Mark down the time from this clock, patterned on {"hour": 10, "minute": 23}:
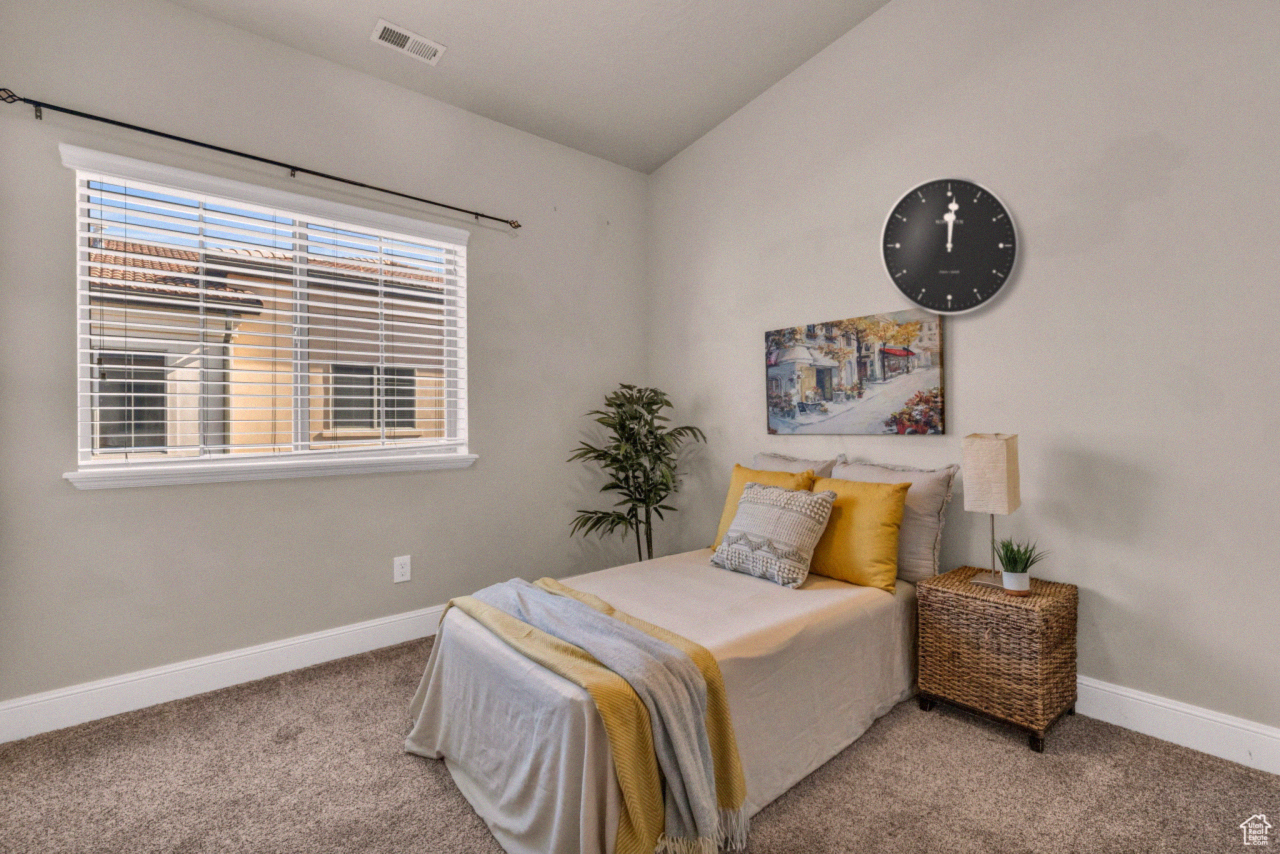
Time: {"hour": 12, "minute": 1}
